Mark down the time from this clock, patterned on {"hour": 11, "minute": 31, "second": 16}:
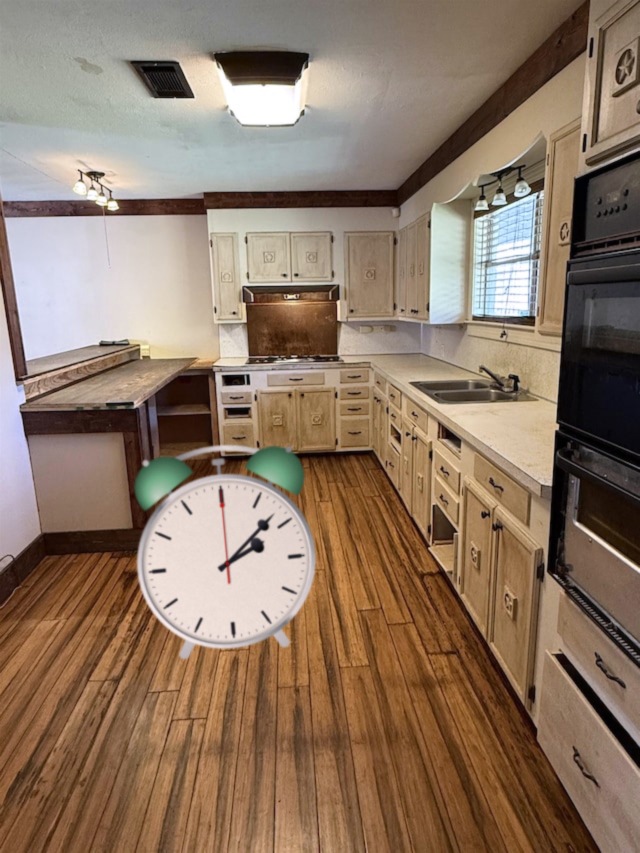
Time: {"hour": 2, "minute": 8, "second": 0}
